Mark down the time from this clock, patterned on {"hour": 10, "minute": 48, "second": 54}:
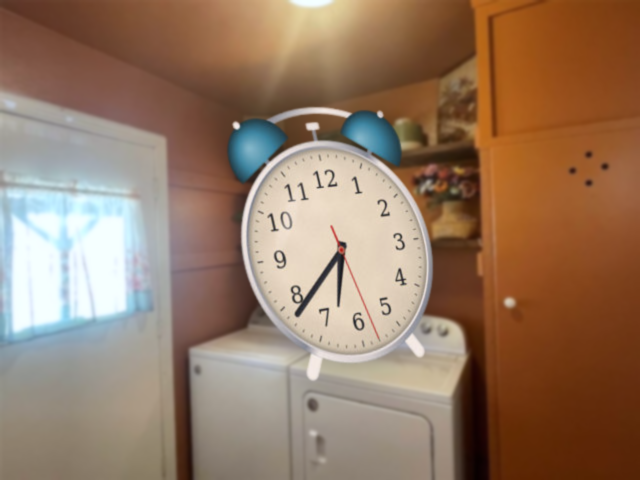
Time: {"hour": 6, "minute": 38, "second": 28}
